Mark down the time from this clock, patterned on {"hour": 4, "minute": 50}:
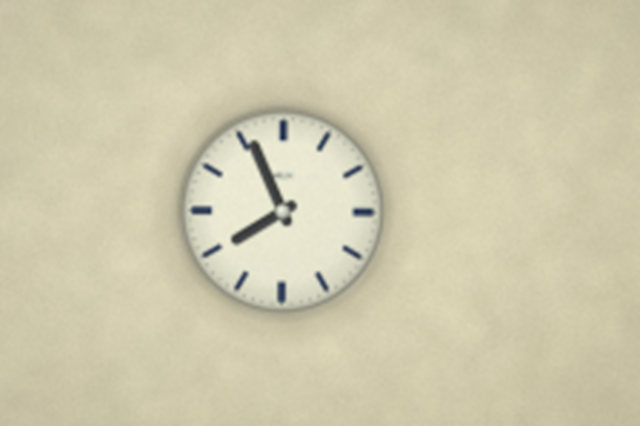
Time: {"hour": 7, "minute": 56}
